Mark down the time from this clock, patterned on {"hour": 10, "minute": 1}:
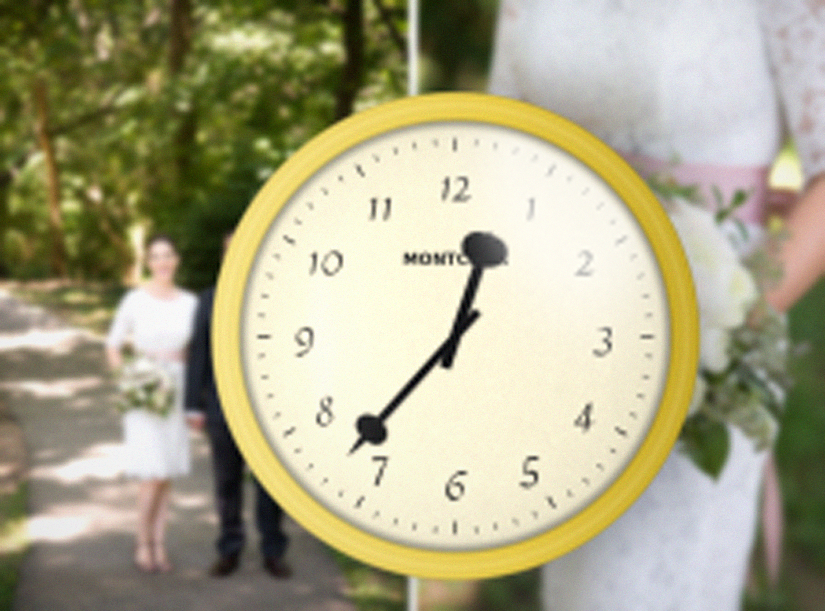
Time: {"hour": 12, "minute": 37}
